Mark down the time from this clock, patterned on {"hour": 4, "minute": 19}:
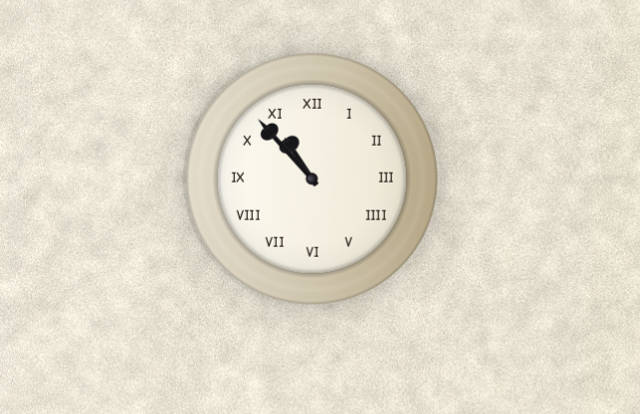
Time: {"hour": 10, "minute": 53}
